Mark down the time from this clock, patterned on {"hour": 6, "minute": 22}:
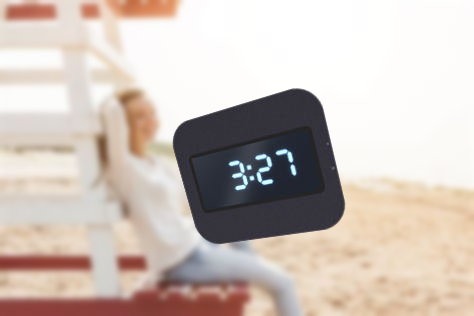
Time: {"hour": 3, "minute": 27}
